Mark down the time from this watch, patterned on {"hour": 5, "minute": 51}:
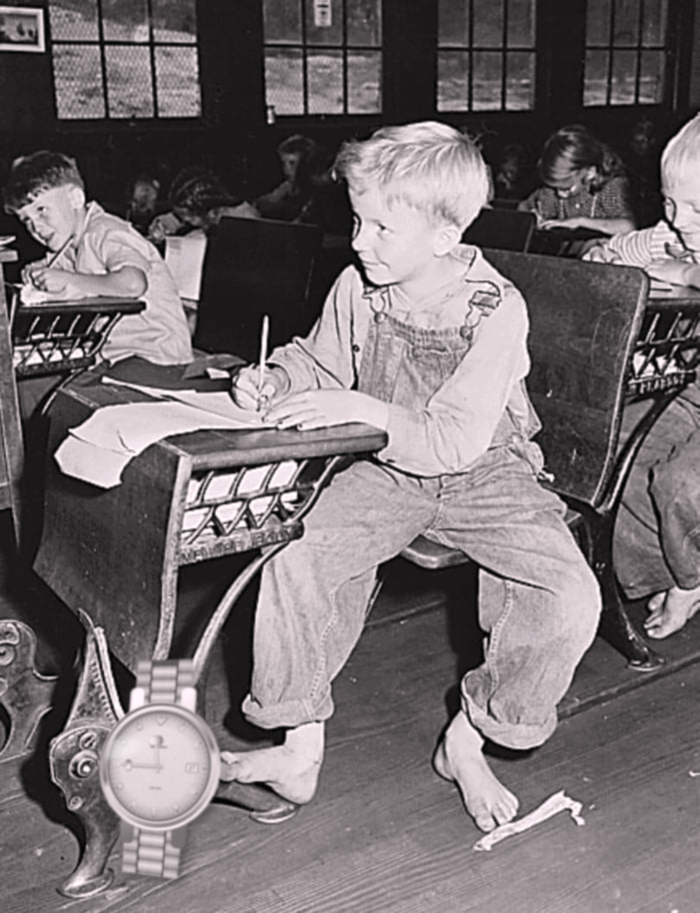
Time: {"hour": 11, "minute": 45}
